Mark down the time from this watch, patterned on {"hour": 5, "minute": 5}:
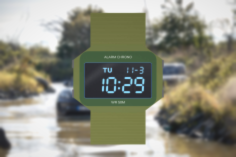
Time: {"hour": 10, "minute": 29}
